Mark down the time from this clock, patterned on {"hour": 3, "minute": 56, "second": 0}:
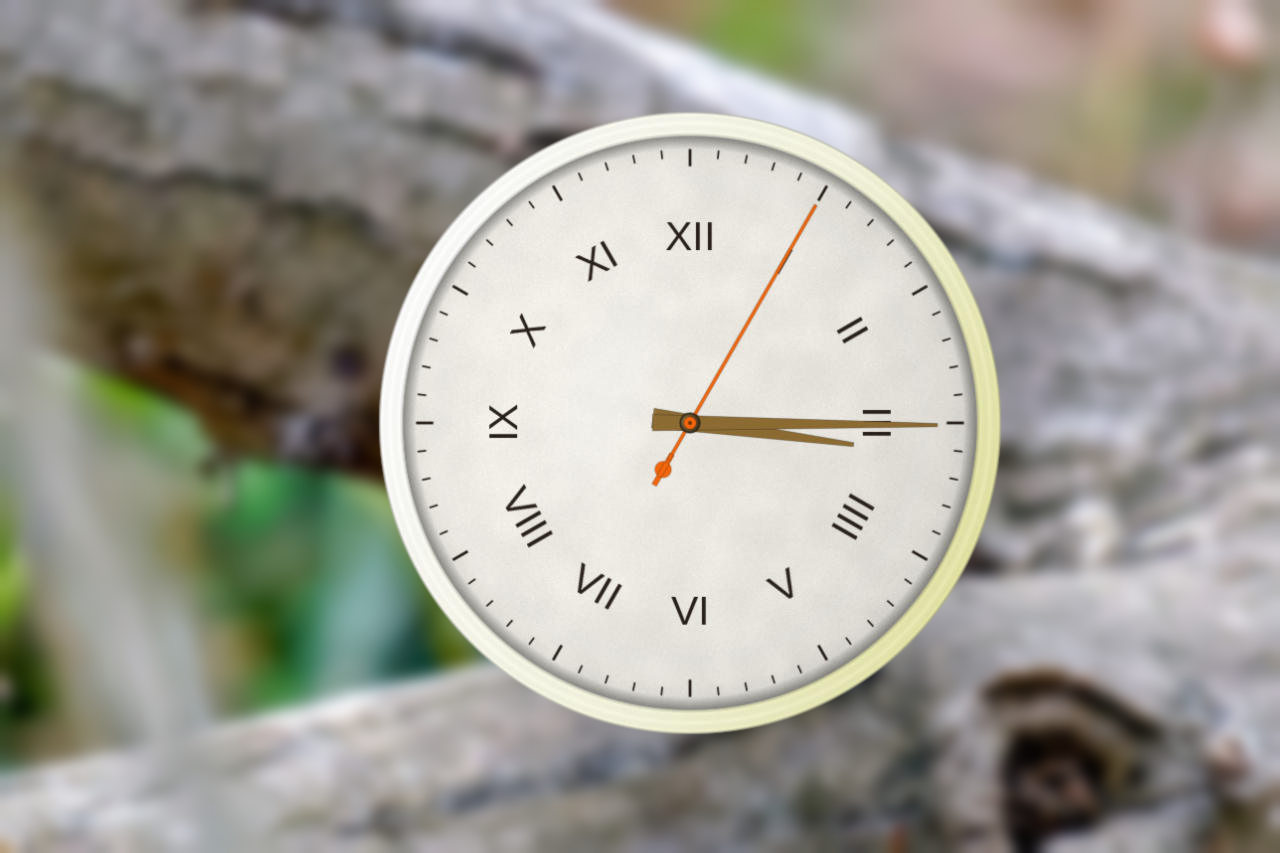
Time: {"hour": 3, "minute": 15, "second": 5}
